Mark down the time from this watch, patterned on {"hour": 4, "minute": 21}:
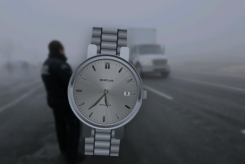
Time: {"hour": 5, "minute": 37}
